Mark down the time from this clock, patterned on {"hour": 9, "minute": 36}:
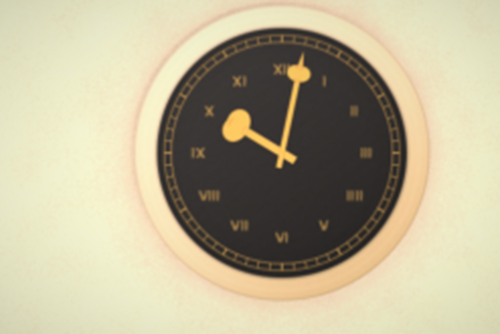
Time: {"hour": 10, "minute": 2}
